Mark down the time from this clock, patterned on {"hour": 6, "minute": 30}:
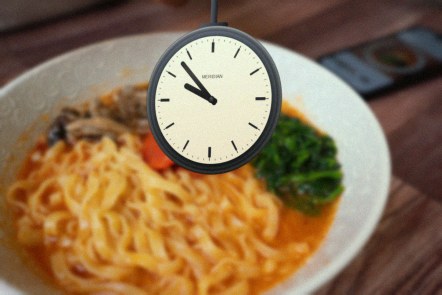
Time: {"hour": 9, "minute": 53}
